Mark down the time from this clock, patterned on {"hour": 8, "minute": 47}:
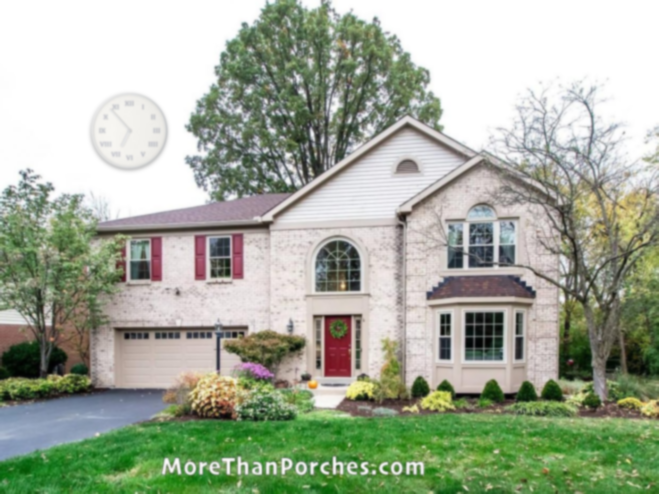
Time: {"hour": 6, "minute": 53}
